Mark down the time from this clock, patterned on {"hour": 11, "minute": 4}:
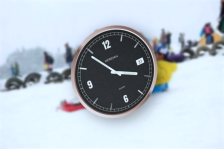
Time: {"hour": 3, "minute": 54}
